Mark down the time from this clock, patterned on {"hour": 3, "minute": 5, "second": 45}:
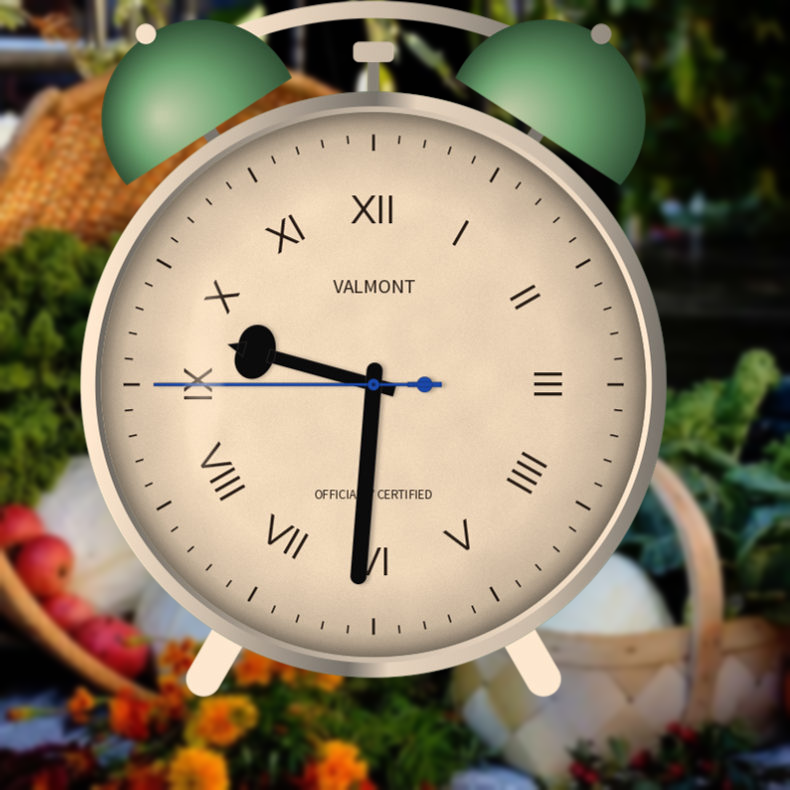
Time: {"hour": 9, "minute": 30, "second": 45}
